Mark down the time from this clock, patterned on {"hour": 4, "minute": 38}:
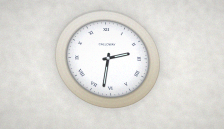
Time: {"hour": 2, "minute": 32}
